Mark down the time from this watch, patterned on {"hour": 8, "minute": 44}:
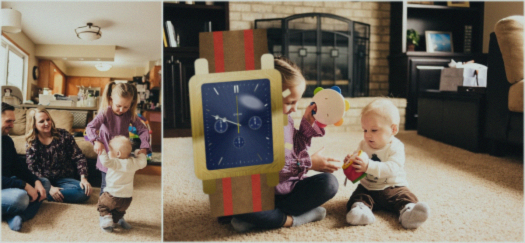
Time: {"hour": 9, "minute": 49}
